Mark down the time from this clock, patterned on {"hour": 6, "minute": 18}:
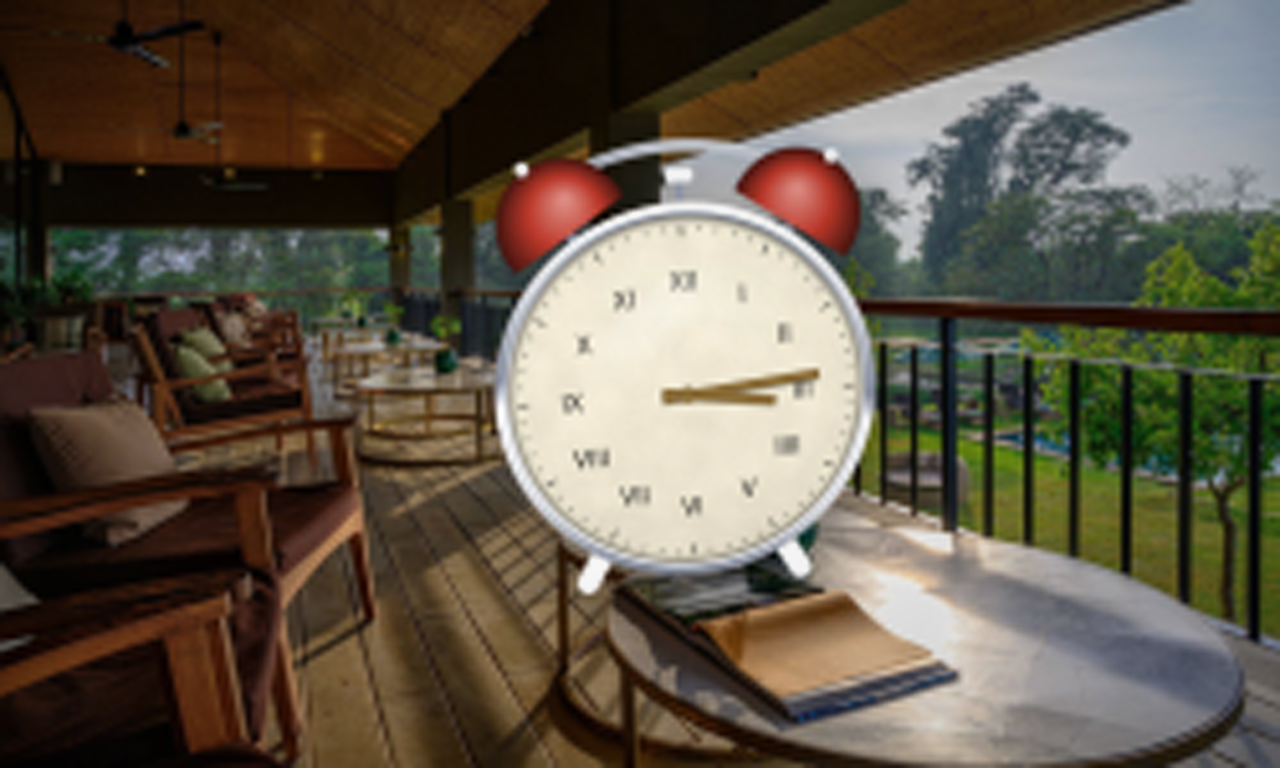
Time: {"hour": 3, "minute": 14}
